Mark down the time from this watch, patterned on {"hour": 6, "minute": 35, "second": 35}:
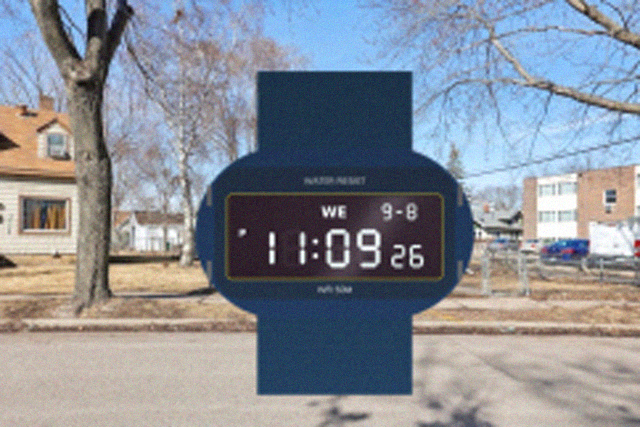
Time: {"hour": 11, "minute": 9, "second": 26}
